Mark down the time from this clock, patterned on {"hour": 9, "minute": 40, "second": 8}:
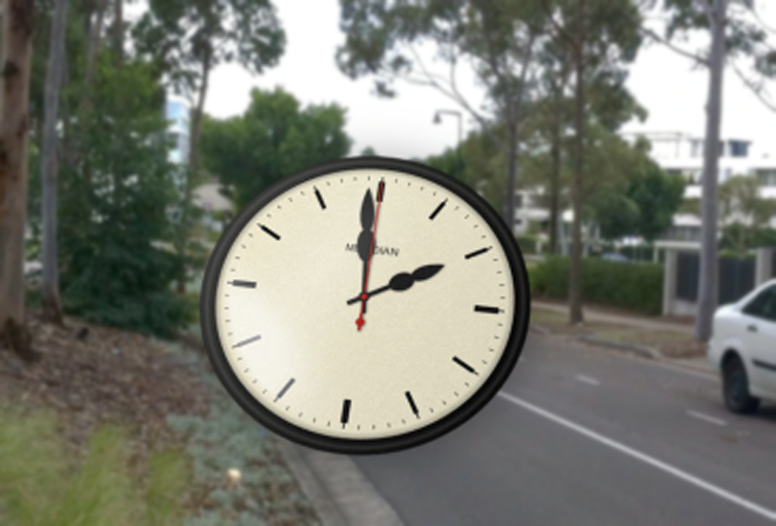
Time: {"hour": 1, "minute": 59, "second": 0}
